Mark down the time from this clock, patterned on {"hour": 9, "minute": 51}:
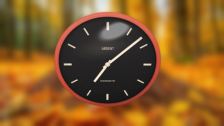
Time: {"hour": 7, "minute": 8}
